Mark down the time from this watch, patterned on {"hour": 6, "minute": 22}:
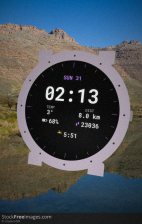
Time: {"hour": 2, "minute": 13}
